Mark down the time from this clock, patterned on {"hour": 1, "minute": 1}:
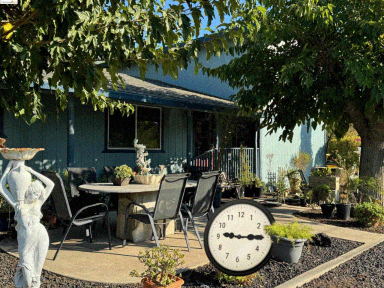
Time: {"hour": 9, "minute": 15}
